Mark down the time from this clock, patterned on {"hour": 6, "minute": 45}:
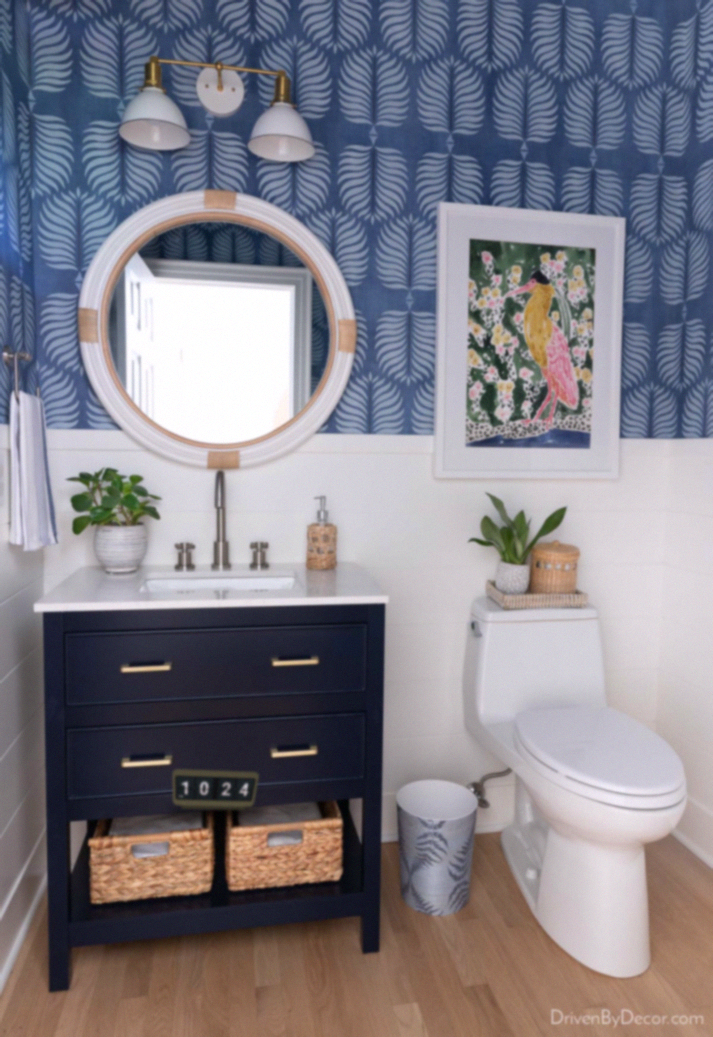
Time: {"hour": 10, "minute": 24}
